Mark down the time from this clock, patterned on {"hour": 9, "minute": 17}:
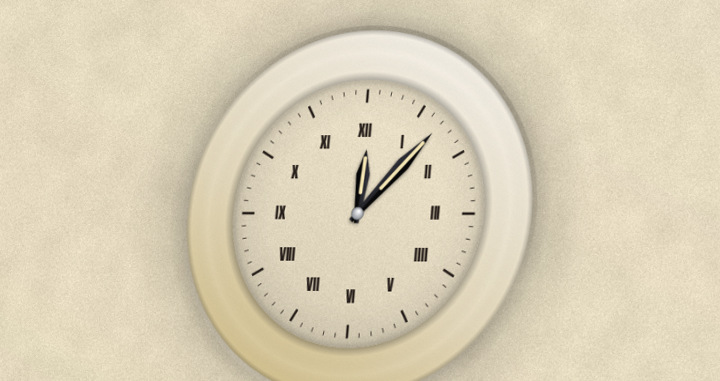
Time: {"hour": 12, "minute": 7}
